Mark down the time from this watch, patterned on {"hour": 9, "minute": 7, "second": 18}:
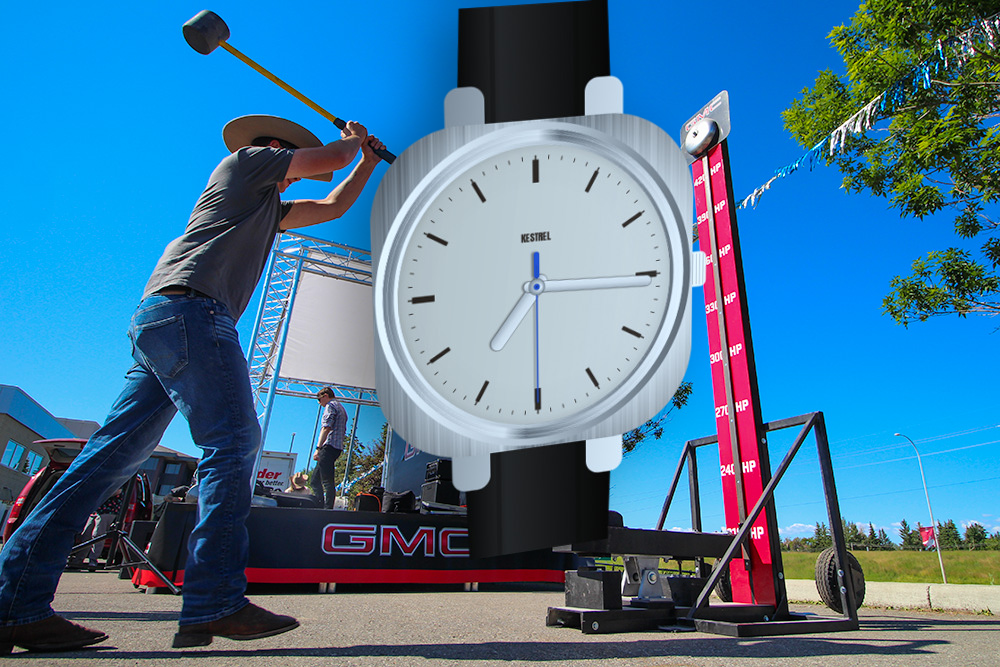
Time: {"hour": 7, "minute": 15, "second": 30}
